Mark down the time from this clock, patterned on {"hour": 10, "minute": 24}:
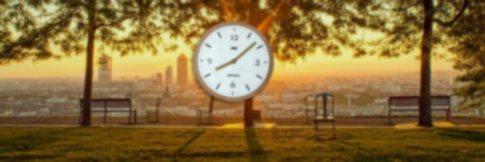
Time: {"hour": 8, "minute": 8}
